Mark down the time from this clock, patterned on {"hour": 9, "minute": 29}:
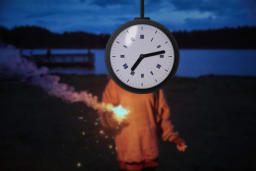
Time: {"hour": 7, "minute": 13}
